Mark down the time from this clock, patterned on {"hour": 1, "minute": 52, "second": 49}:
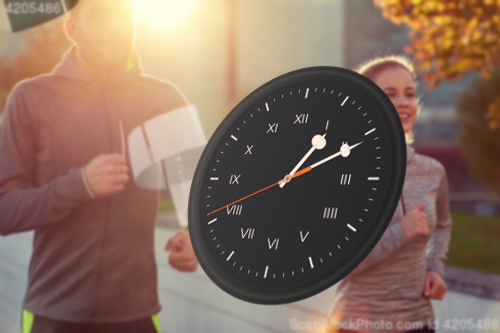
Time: {"hour": 1, "minute": 10, "second": 41}
